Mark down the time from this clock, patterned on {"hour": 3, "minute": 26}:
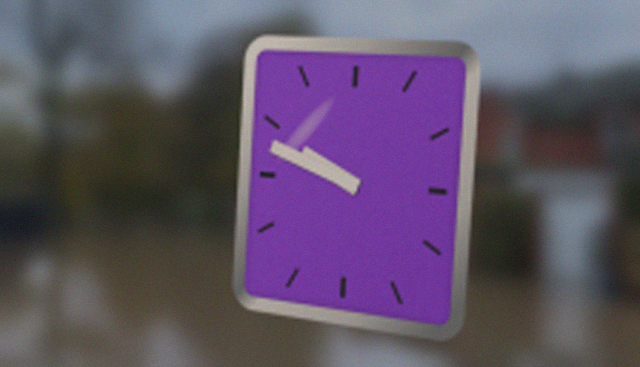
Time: {"hour": 9, "minute": 48}
